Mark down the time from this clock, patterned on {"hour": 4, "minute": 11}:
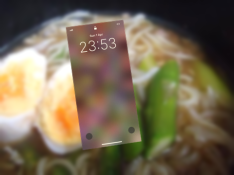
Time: {"hour": 23, "minute": 53}
